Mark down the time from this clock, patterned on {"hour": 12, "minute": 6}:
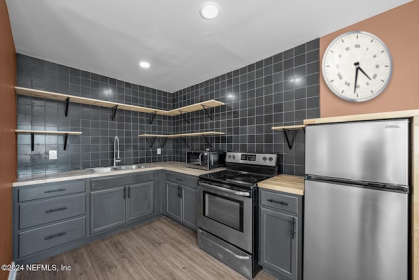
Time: {"hour": 4, "minute": 31}
